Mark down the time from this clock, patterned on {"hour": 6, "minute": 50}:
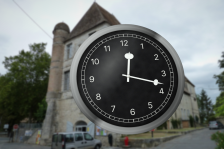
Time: {"hour": 12, "minute": 18}
